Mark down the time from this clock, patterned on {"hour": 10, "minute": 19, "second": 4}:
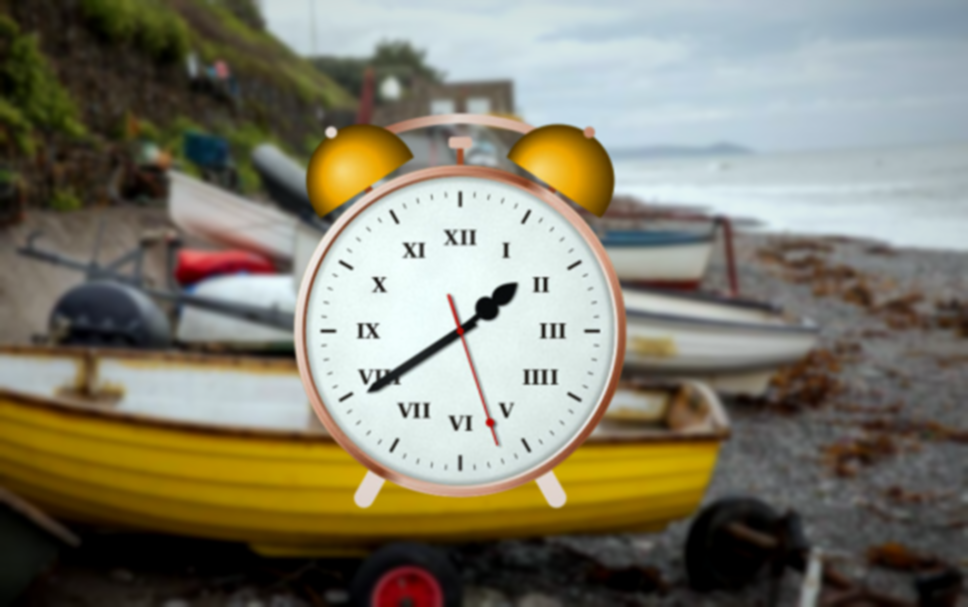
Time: {"hour": 1, "minute": 39, "second": 27}
